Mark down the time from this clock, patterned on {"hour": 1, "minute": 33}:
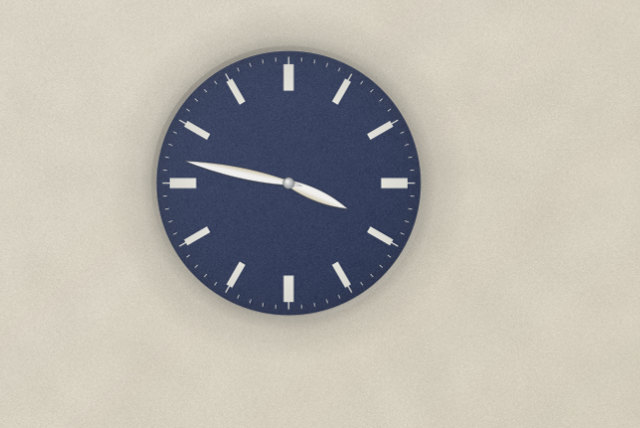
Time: {"hour": 3, "minute": 47}
